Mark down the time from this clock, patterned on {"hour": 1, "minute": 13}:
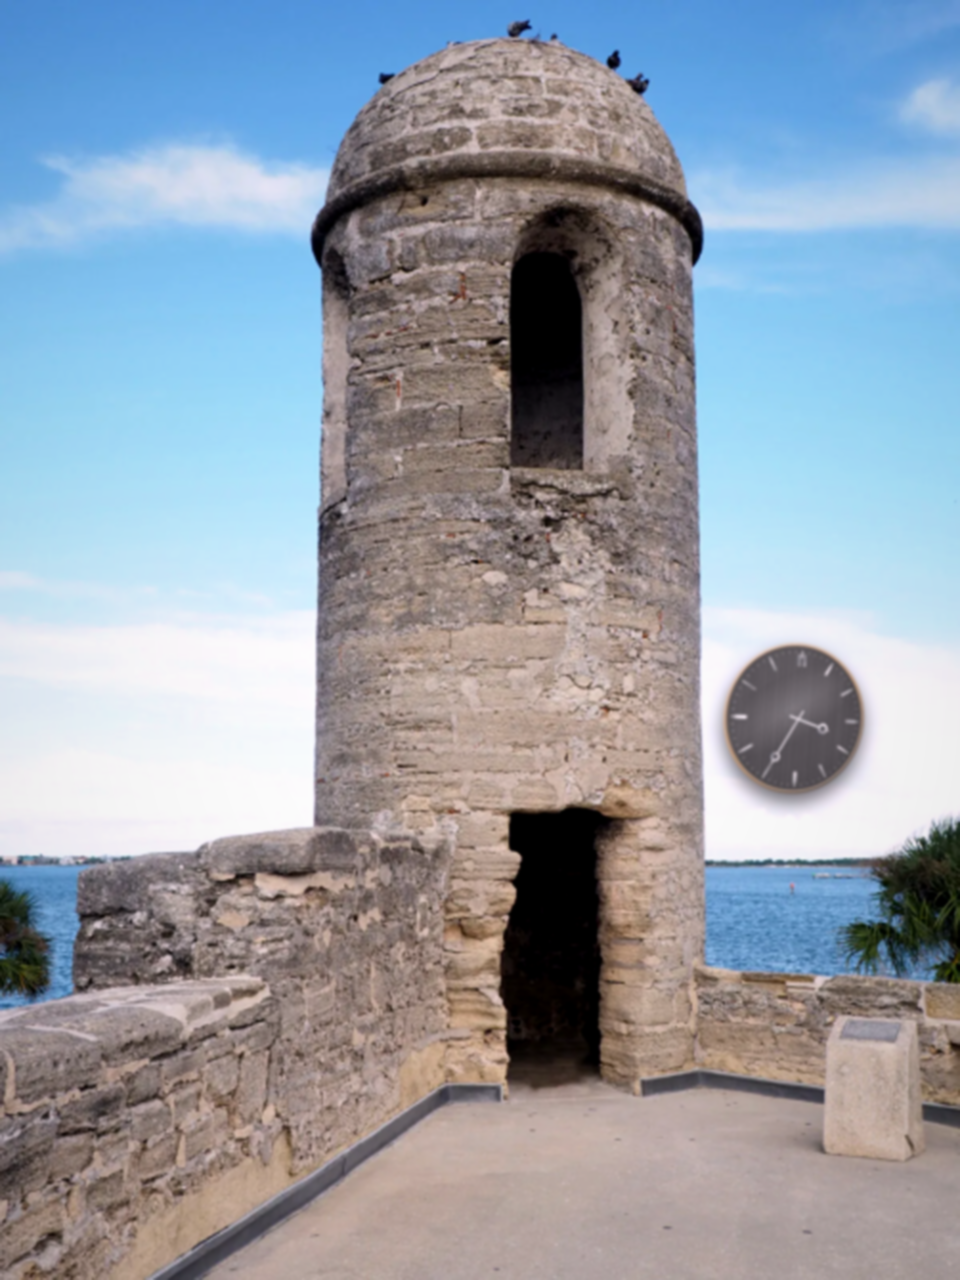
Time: {"hour": 3, "minute": 35}
